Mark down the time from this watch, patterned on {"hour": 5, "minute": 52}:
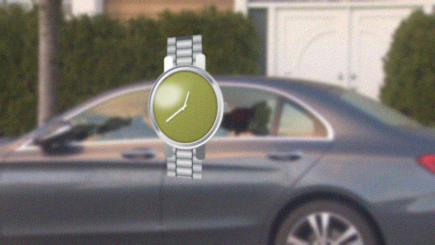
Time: {"hour": 12, "minute": 39}
